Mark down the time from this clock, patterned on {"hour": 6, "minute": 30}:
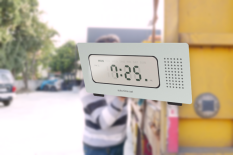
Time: {"hour": 7, "minute": 25}
